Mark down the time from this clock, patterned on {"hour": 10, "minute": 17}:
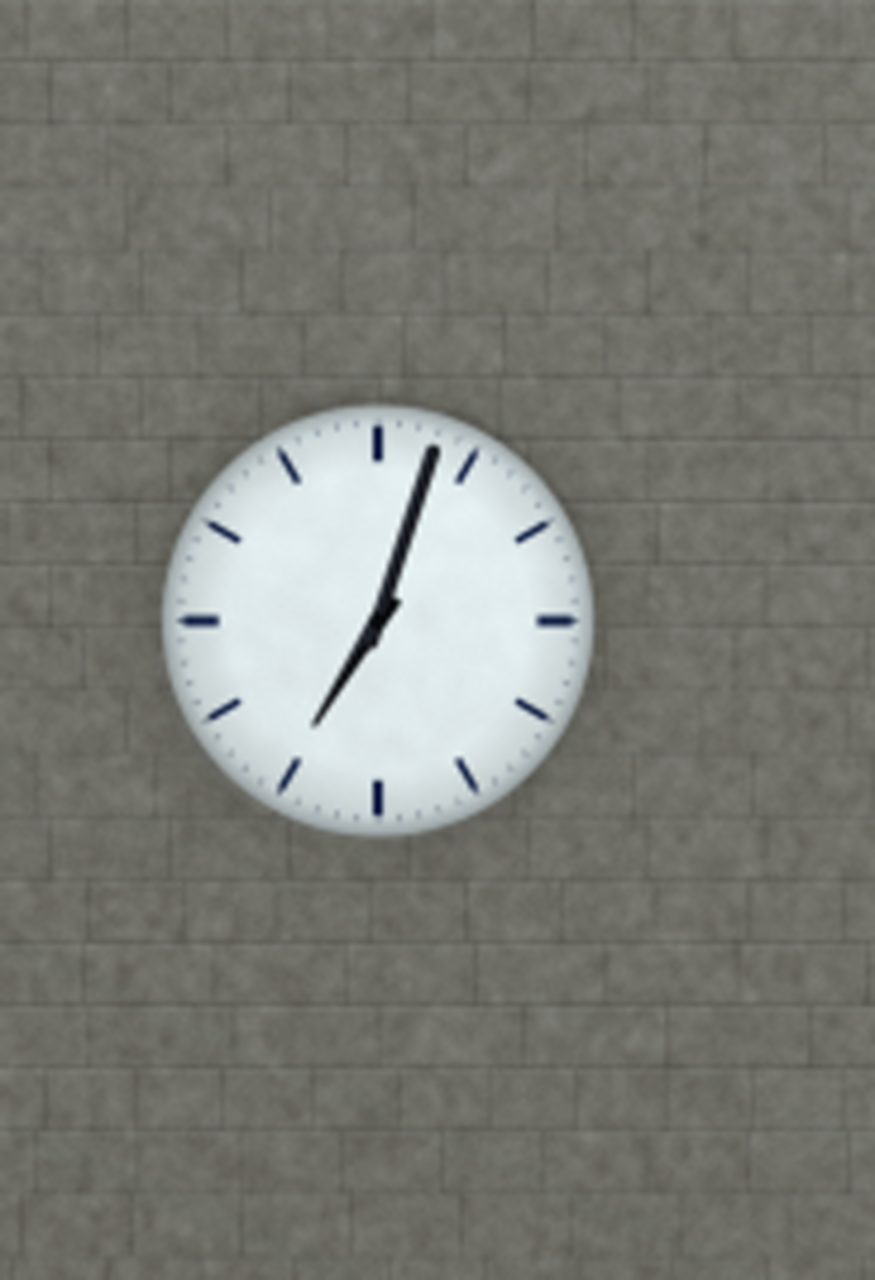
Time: {"hour": 7, "minute": 3}
